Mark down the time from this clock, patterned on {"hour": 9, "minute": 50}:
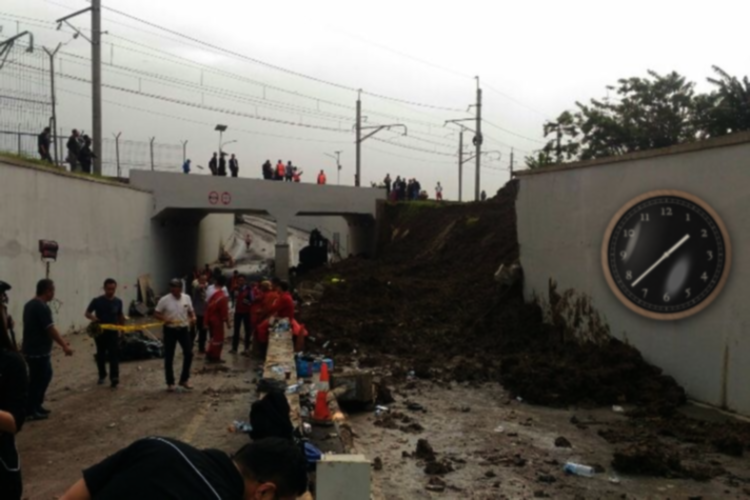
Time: {"hour": 1, "minute": 38}
